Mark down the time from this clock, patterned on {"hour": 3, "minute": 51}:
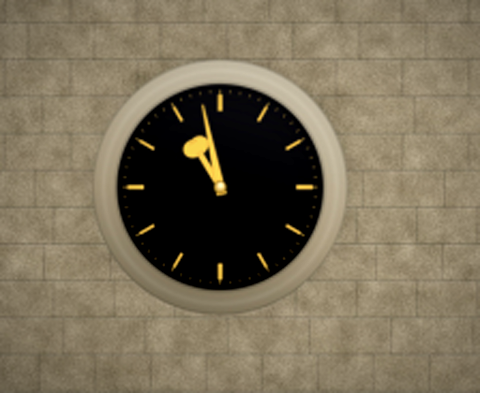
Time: {"hour": 10, "minute": 58}
